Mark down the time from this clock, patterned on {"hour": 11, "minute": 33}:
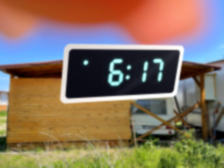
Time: {"hour": 6, "minute": 17}
